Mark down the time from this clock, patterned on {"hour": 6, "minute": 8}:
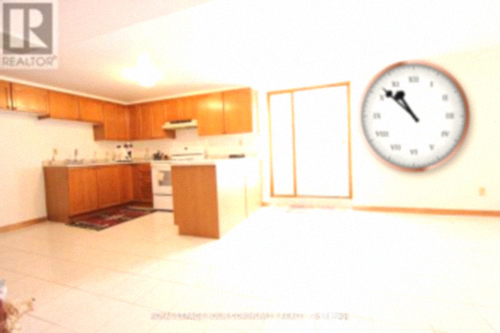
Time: {"hour": 10, "minute": 52}
